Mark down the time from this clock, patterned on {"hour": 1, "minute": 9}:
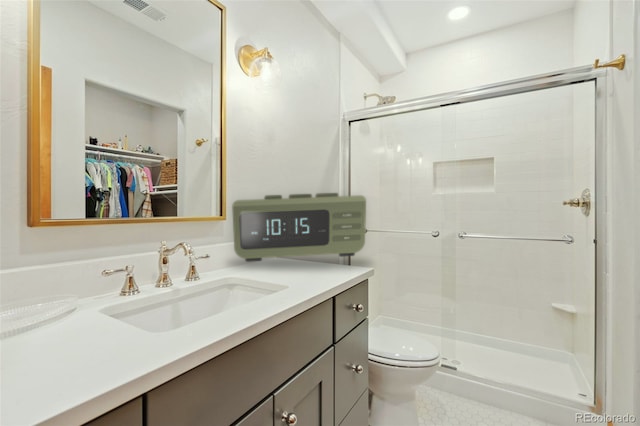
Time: {"hour": 10, "minute": 15}
